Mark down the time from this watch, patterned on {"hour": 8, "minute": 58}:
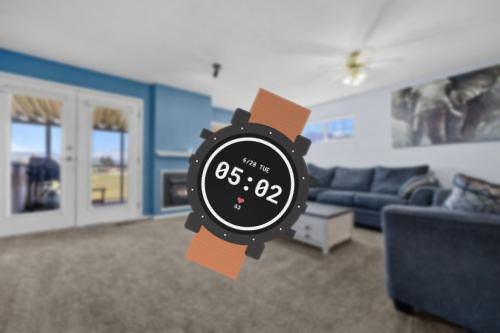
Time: {"hour": 5, "minute": 2}
